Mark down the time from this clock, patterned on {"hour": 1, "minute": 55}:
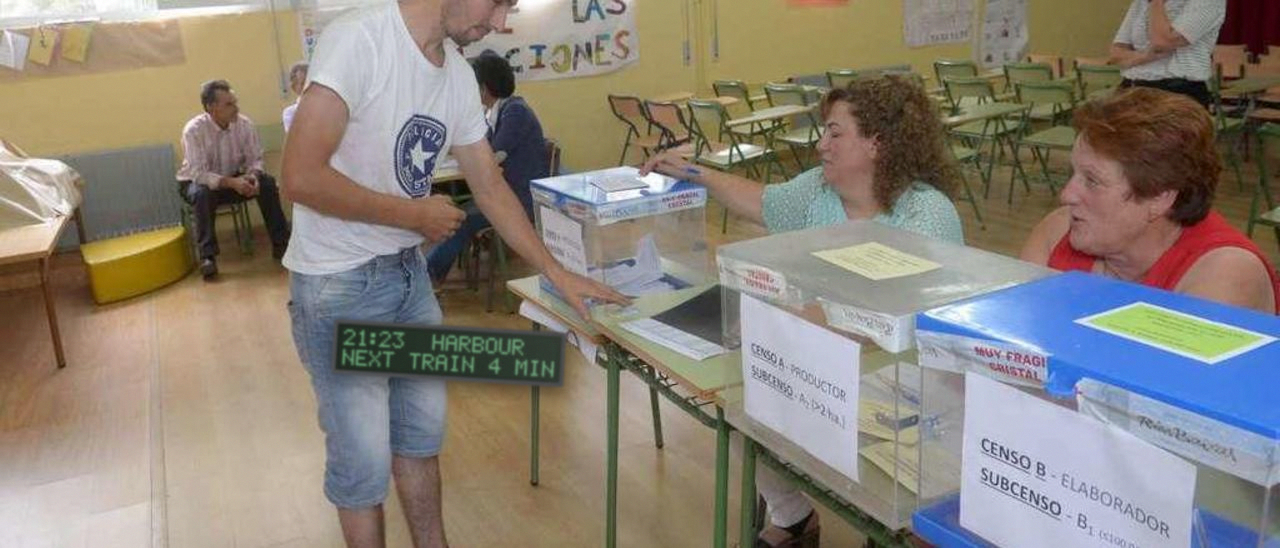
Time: {"hour": 21, "minute": 23}
